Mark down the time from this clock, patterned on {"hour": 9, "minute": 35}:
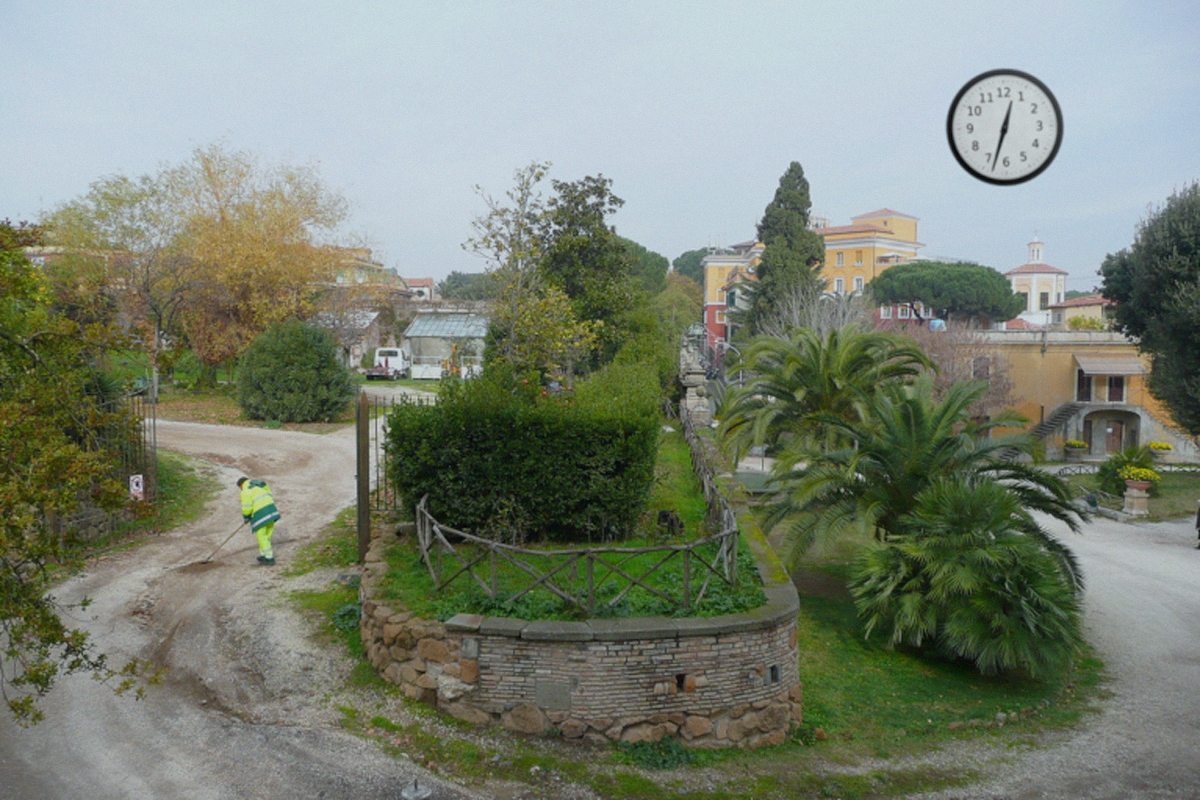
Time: {"hour": 12, "minute": 33}
